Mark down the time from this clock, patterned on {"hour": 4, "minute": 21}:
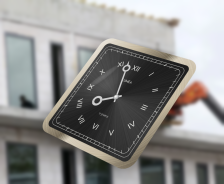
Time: {"hour": 7, "minute": 57}
